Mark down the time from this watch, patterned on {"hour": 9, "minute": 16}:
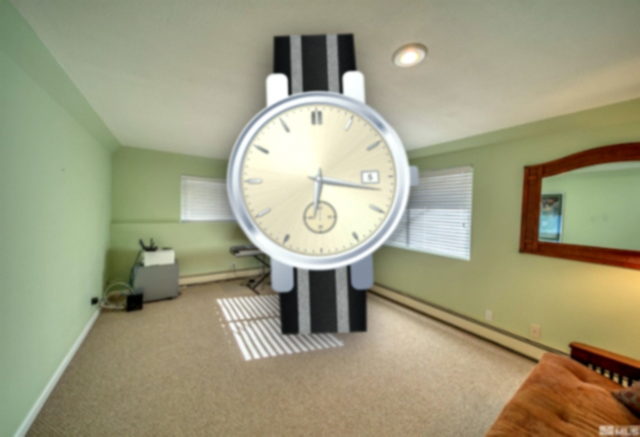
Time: {"hour": 6, "minute": 17}
